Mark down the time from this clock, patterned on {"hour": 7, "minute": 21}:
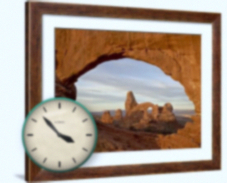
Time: {"hour": 3, "minute": 53}
